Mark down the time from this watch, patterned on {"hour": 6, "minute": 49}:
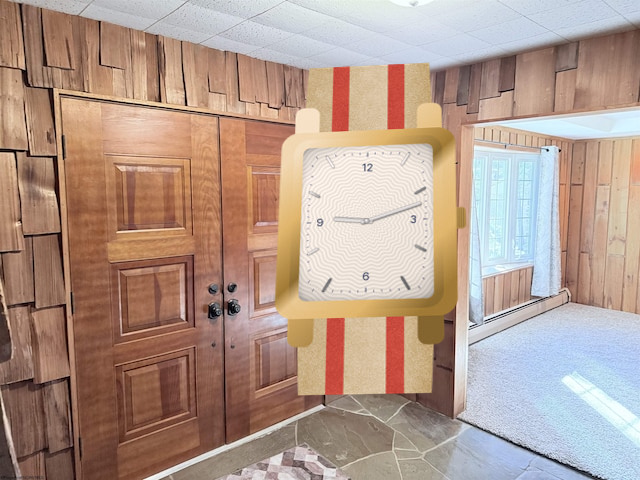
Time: {"hour": 9, "minute": 12}
